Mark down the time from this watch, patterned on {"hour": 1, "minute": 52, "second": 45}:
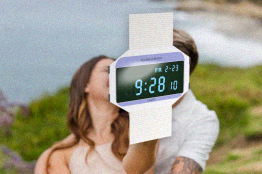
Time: {"hour": 9, "minute": 28, "second": 10}
